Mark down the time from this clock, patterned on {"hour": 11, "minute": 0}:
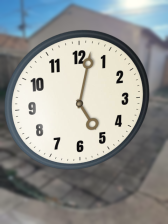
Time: {"hour": 5, "minute": 2}
